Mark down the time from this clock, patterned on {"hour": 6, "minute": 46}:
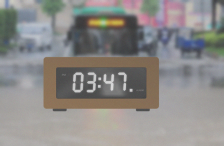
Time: {"hour": 3, "minute": 47}
